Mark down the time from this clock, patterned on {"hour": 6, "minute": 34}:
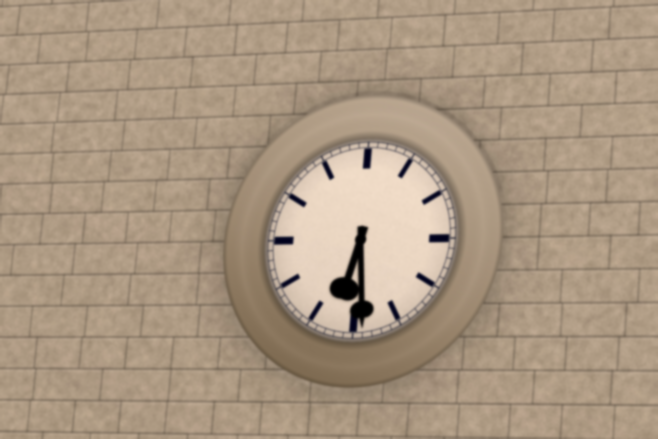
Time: {"hour": 6, "minute": 29}
